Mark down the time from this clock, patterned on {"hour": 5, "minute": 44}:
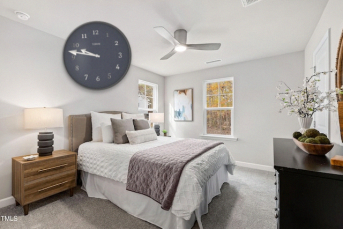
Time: {"hour": 9, "minute": 47}
